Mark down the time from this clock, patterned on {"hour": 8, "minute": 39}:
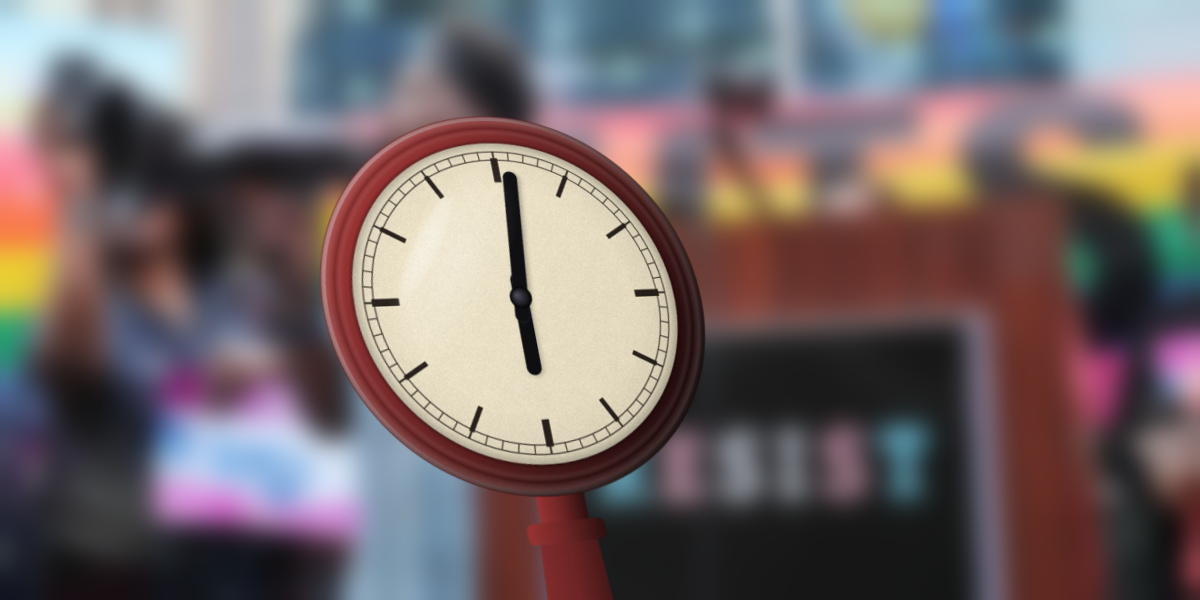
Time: {"hour": 6, "minute": 1}
